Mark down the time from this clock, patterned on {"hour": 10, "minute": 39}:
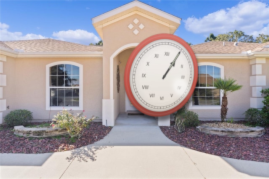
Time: {"hour": 1, "minute": 5}
